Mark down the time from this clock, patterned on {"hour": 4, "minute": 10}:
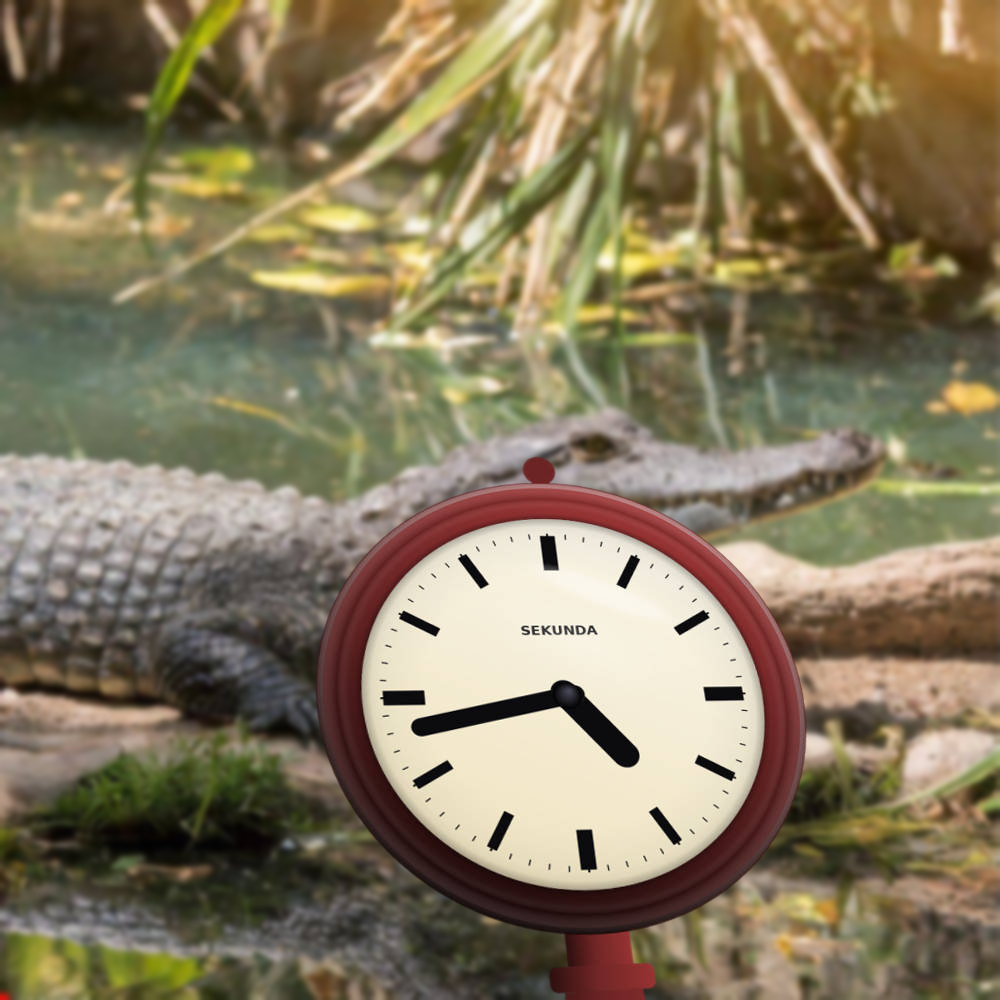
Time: {"hour": 4, "minute": 43}
